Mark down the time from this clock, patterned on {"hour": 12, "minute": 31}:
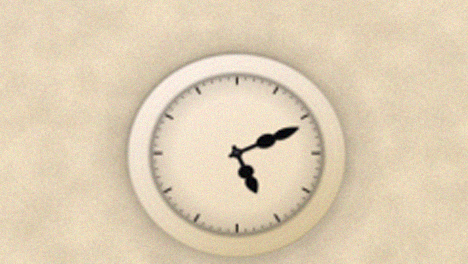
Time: {"hour": 5, "minute": 11}
